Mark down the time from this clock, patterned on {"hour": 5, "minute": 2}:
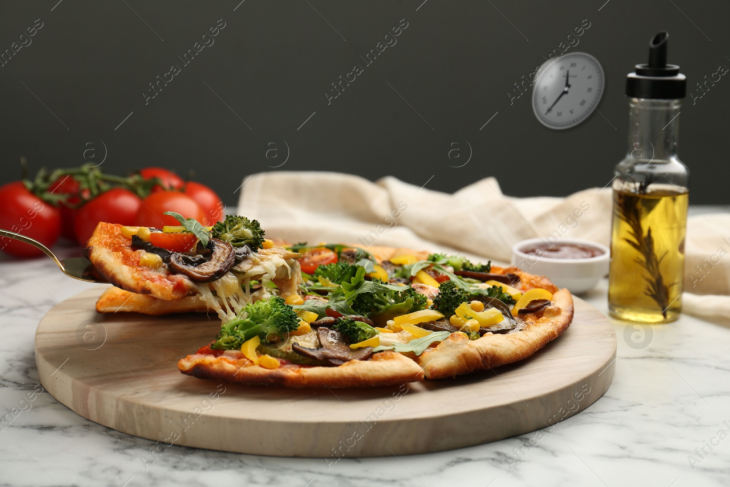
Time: {"hour": 11, "minute": 35}
